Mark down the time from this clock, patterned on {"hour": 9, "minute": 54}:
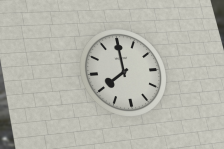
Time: {"hour": 8, "minute": 0}
